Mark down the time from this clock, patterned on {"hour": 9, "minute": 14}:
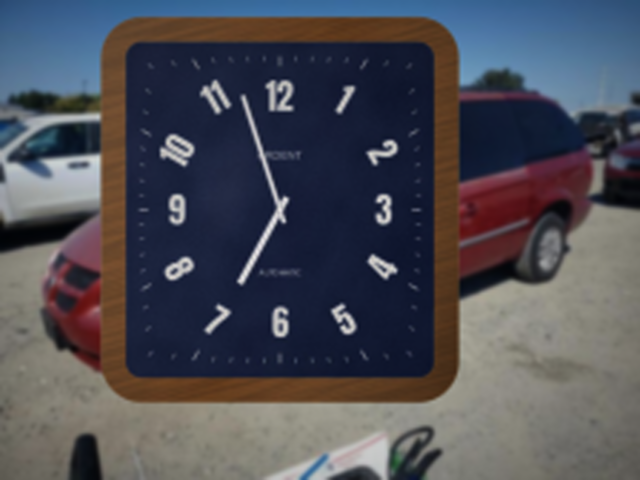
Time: {"hour": 6, "minute": 57}
